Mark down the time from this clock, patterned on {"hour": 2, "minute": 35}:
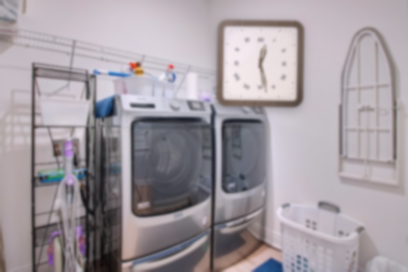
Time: {"hour": 12, "minute": 28}
